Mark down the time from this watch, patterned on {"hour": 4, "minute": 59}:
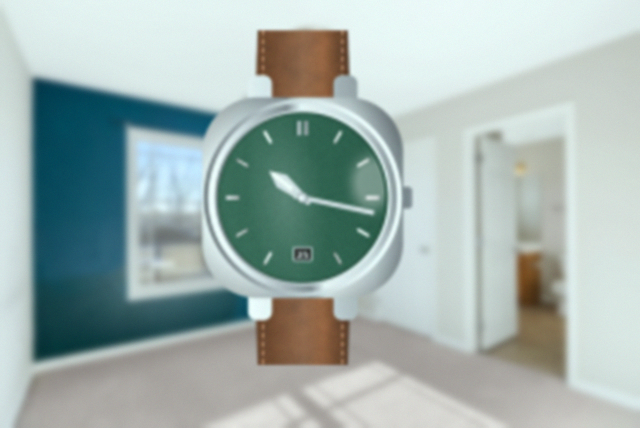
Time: {"hour": 10, "minute": 17}
